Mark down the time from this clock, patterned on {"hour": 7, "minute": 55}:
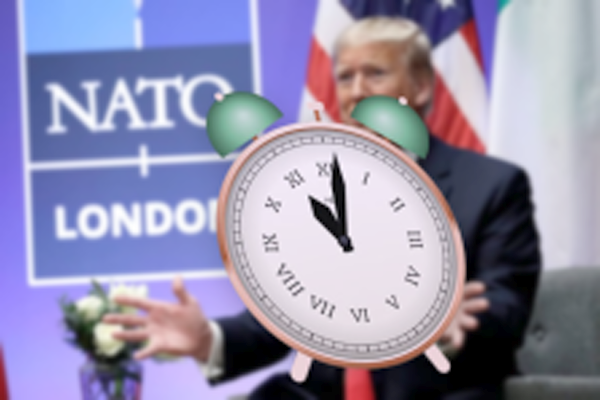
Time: {"hour": 11, "minute": 1}
